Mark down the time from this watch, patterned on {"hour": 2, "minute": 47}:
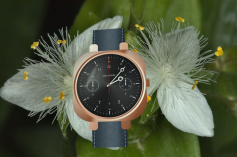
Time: {"hour": 2, "minute": 7}
